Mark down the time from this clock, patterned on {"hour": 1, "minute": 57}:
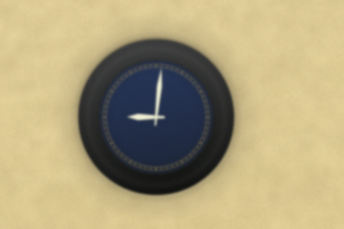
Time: {"hour": 9, "minute": 1}
